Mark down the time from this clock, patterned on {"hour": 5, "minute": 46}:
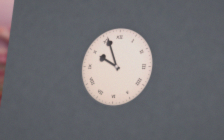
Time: {"hour": 9, "minute": 56}
